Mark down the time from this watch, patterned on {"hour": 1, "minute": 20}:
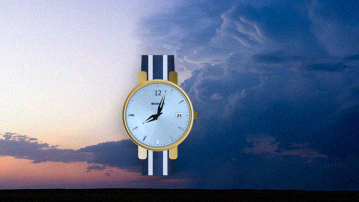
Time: {"hour": 8, "minute": 3}
